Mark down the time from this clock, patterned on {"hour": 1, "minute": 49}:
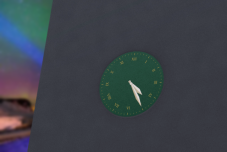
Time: {"hour": 4, "minute": 25}
